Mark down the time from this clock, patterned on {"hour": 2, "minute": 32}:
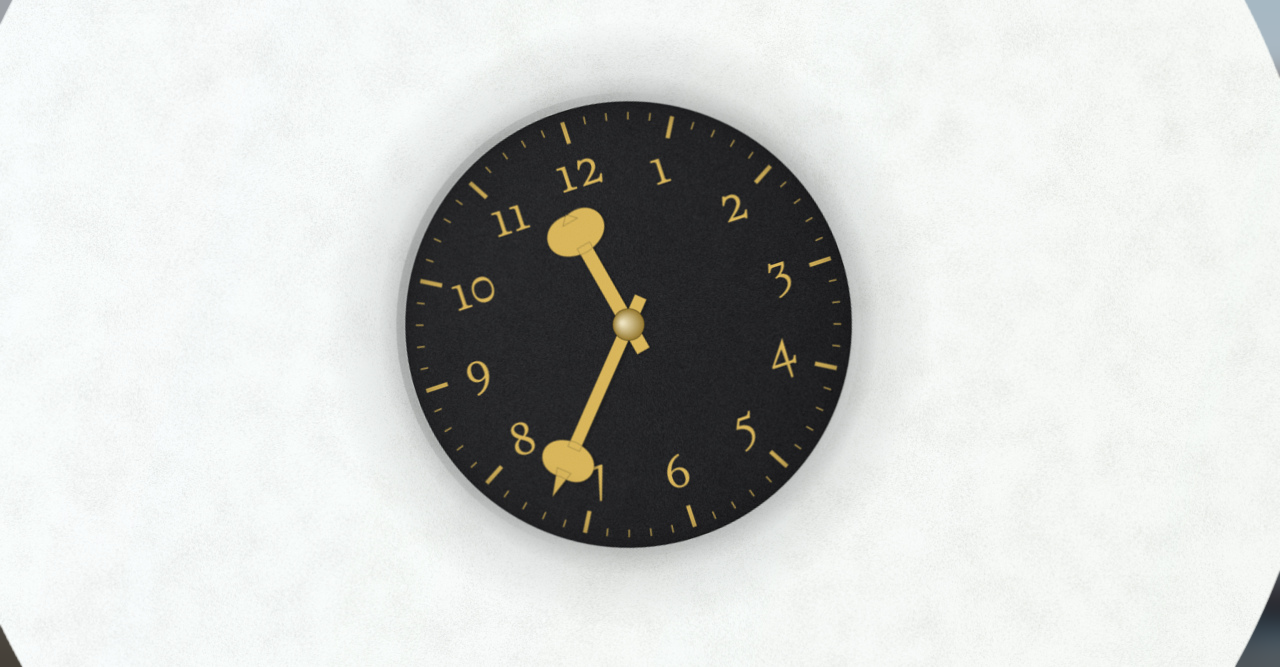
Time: {"hour": 11, "minute": 37}
